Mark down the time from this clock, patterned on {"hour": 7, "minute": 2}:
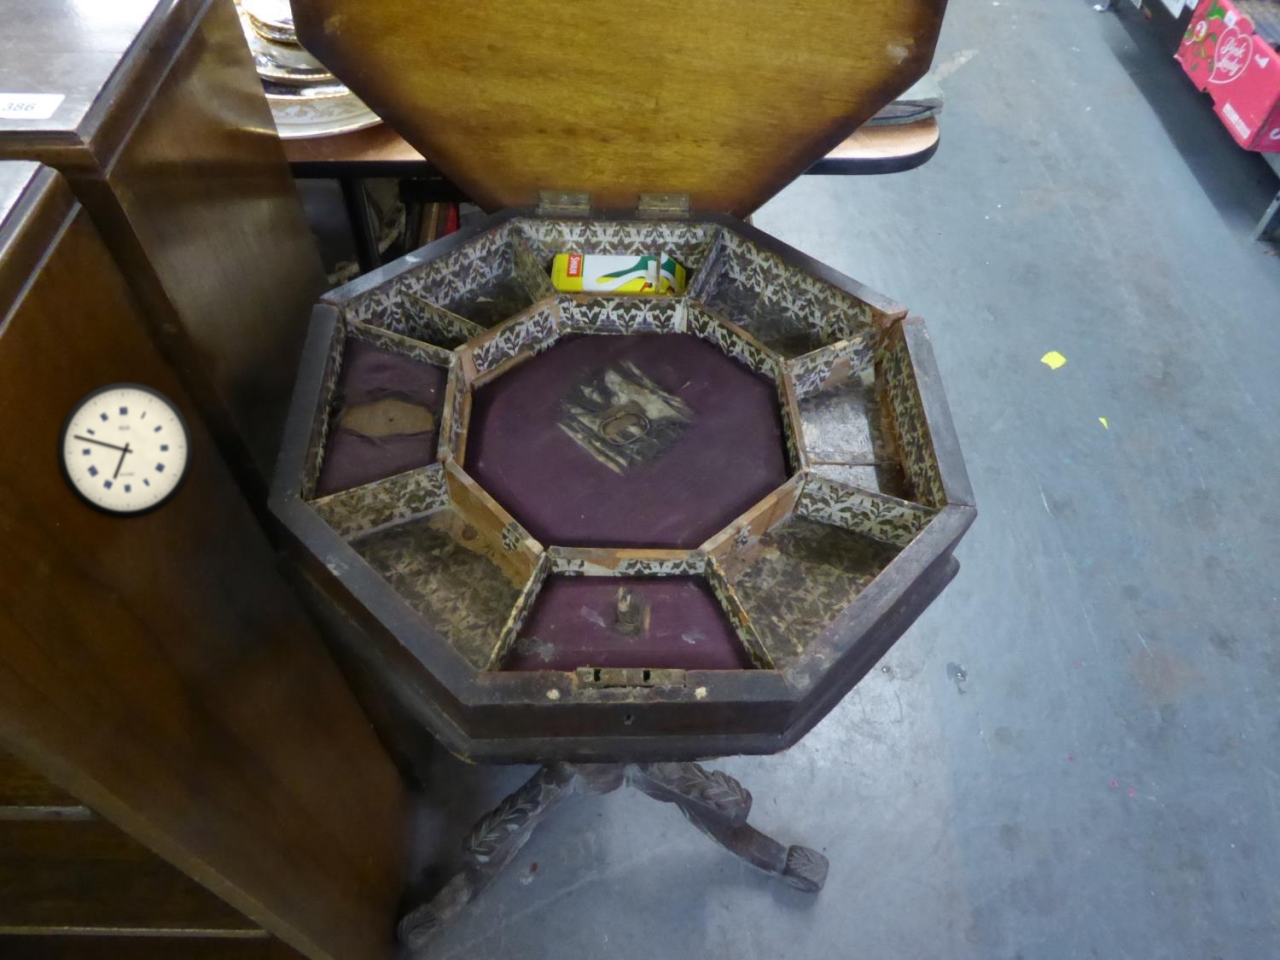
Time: {"hour": 6, "minute": 48}
